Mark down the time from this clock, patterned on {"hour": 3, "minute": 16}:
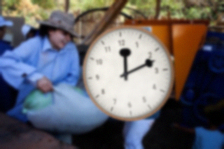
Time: {"hour": 12, "minute": 12}
